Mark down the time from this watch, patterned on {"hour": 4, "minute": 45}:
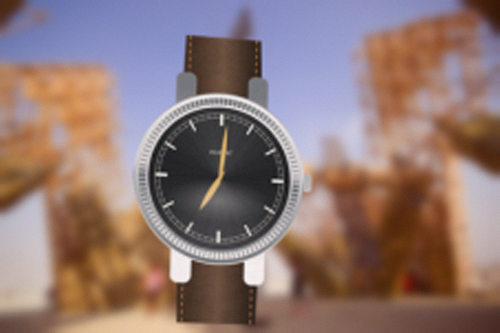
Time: {"hour": 7, "minute": 1}
